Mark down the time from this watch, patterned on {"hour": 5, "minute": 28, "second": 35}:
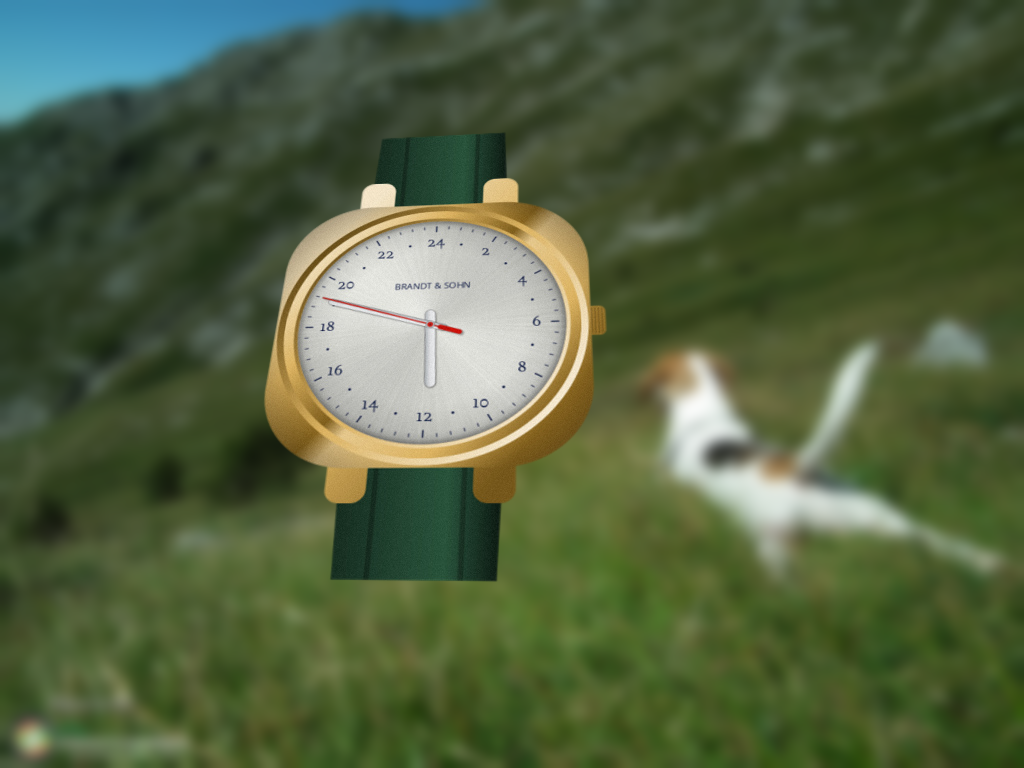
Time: {"hour": 11, "minute": 47, "second": 48}
